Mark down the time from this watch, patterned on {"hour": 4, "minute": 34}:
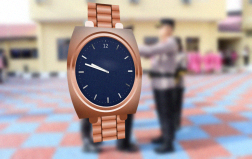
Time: {"hour": 9, "minute": 48}
